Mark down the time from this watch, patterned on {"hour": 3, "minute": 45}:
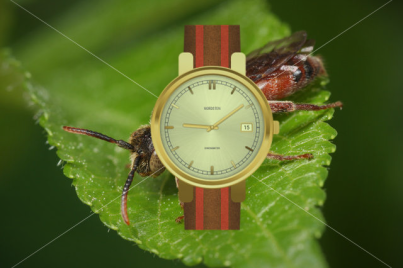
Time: {"hour": 9, "minute": 9}
